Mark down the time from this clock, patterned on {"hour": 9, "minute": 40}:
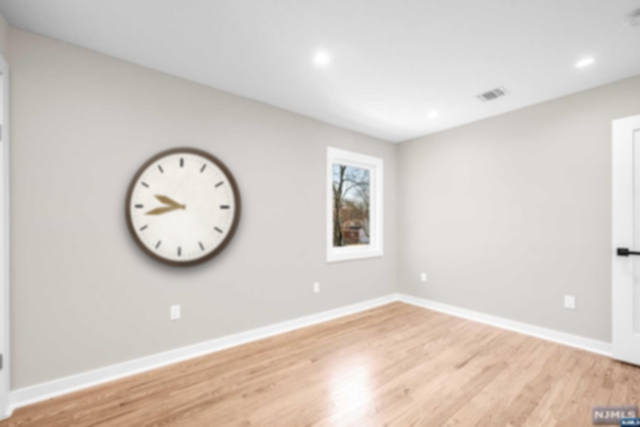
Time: {"hour": 9, "minute": 43}
